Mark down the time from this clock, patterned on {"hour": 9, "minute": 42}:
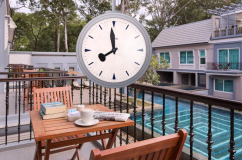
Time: {"hour": 7, "minute": 59}
